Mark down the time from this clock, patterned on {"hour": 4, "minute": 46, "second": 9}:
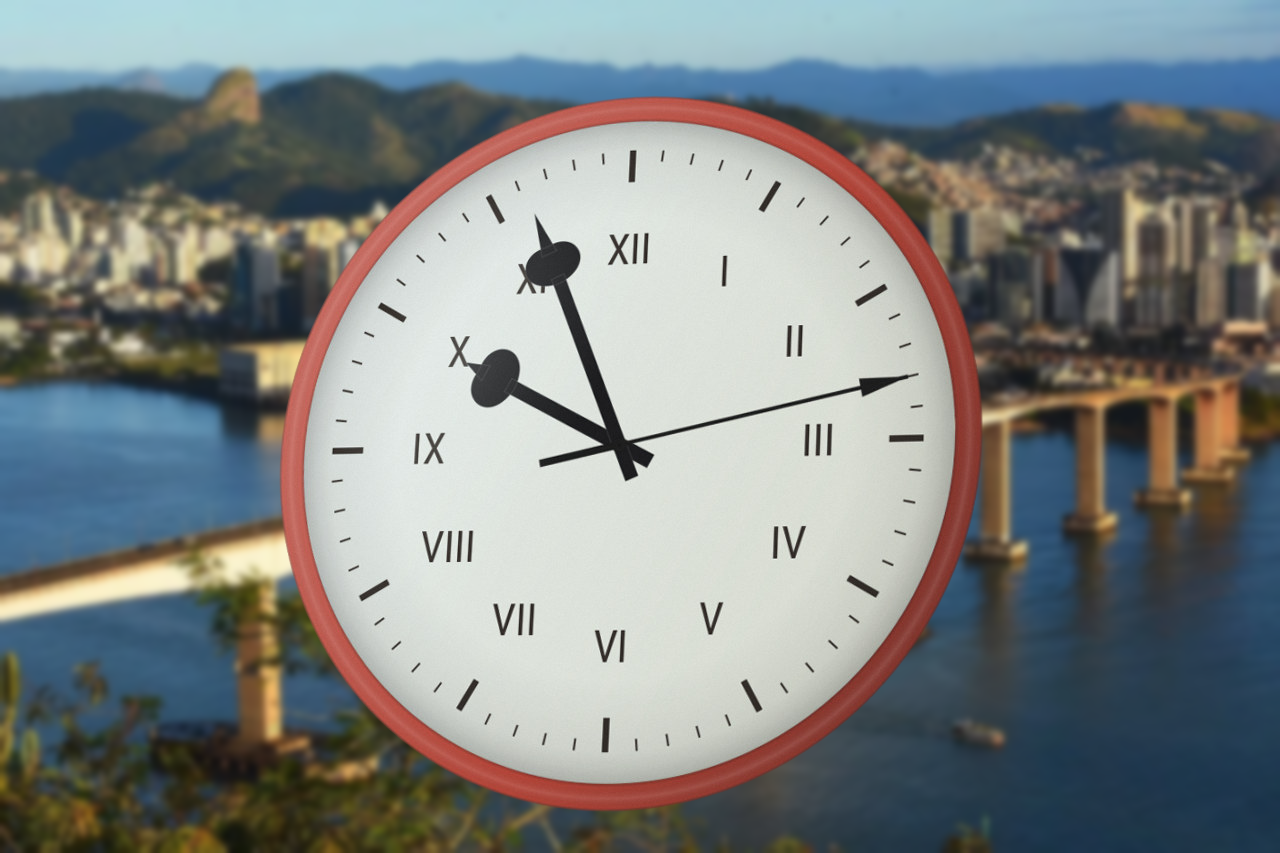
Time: {"hour": 9, "minute": 56, "second": 13}
